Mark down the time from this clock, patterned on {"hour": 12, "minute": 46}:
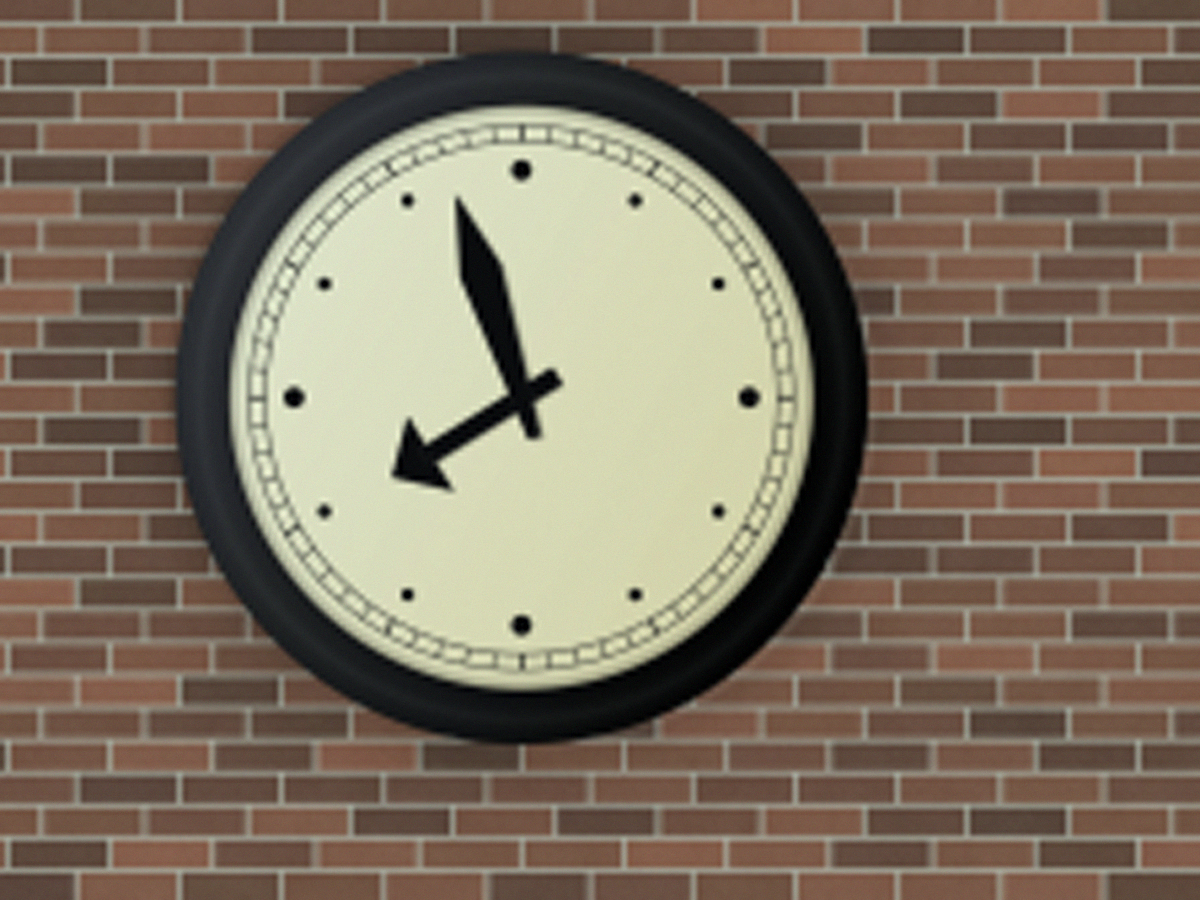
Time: {"hour": 7, "minute": 57}
